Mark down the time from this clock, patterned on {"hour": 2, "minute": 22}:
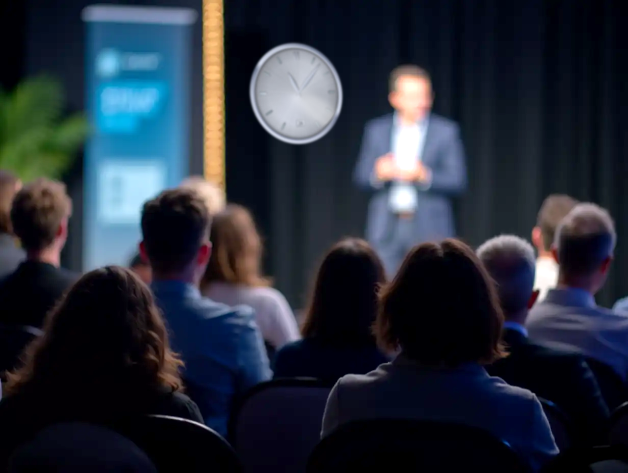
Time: {"hour": 11, "minute": 7}
